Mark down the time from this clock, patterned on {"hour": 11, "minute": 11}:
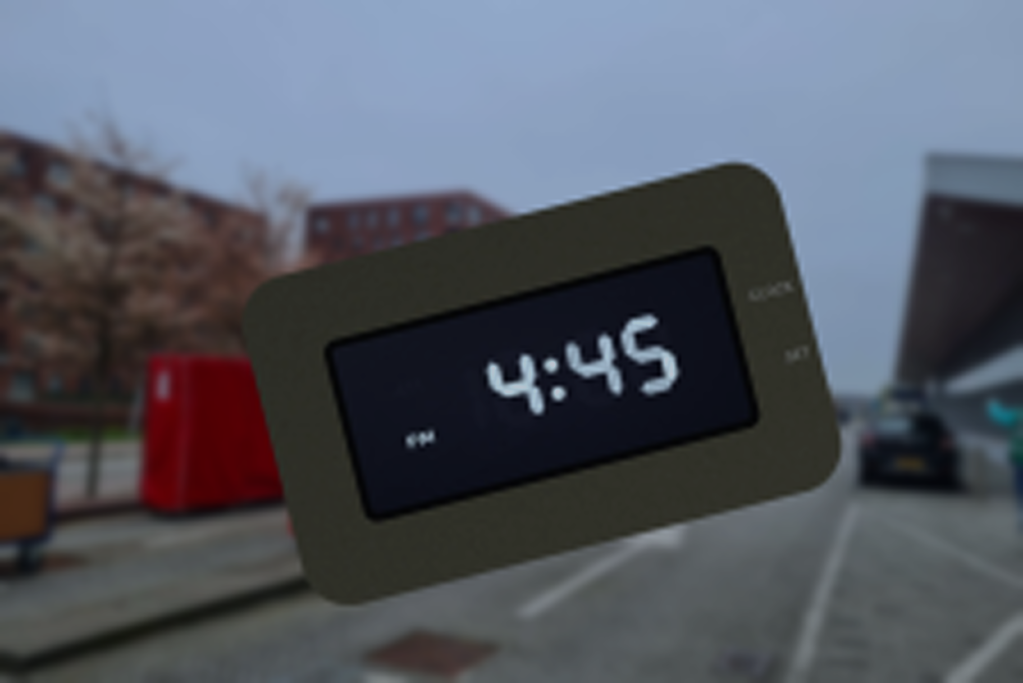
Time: {"hour": 4, "minute": 45}
